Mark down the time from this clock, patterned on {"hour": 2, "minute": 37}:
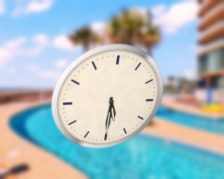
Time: {"hour": 5, "minute": 30}
